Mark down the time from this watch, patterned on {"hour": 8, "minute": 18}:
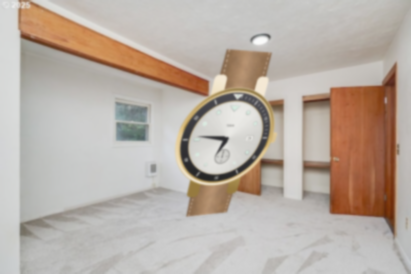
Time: {"hour": 6, "minute": 46}
